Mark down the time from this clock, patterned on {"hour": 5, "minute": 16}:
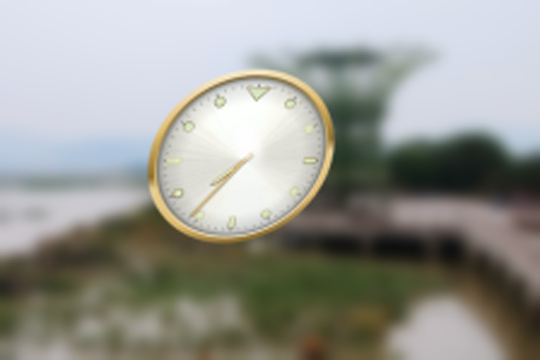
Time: {"hour": 7, "minute": 36}
